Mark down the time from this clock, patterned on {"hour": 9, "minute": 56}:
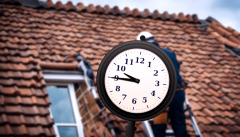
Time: {"hour": 9, "minute": 45}
